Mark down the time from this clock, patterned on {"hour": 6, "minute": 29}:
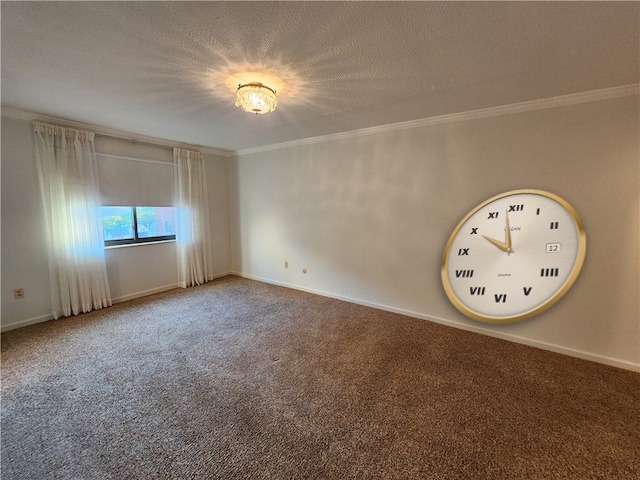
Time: {"hour": 9, "minute": 58}
